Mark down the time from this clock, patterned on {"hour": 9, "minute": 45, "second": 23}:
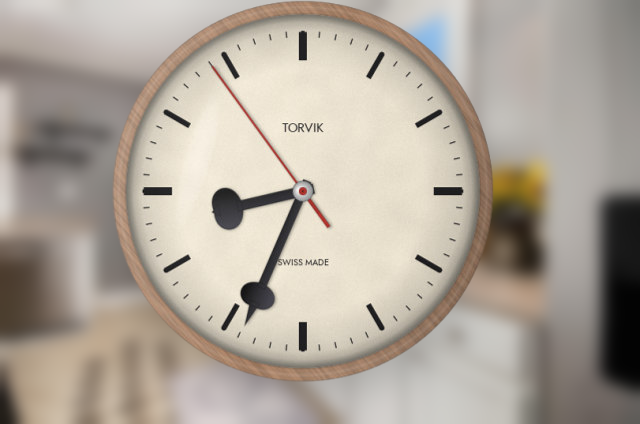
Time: {"hour": 8, "minute": 33, "second": 54}
